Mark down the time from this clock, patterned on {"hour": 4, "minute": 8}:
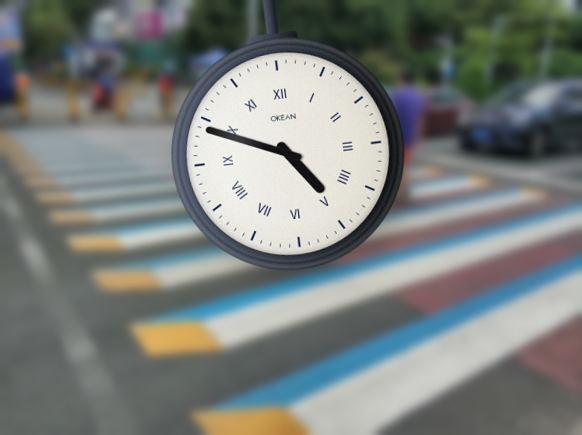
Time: {"hour": 4, "minute": 49}
